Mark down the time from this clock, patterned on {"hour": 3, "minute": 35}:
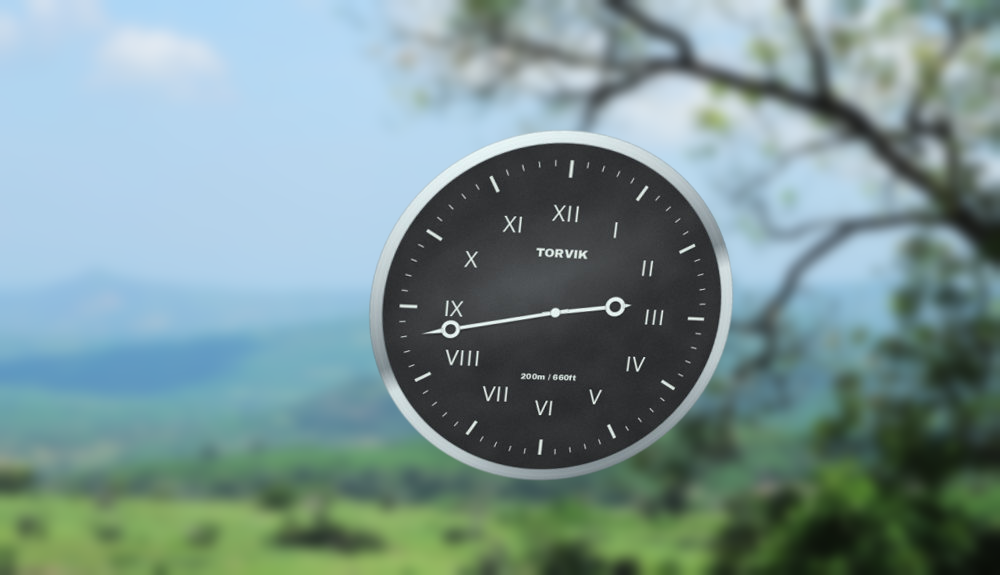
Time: {"hour": 2, "minute": 43}
